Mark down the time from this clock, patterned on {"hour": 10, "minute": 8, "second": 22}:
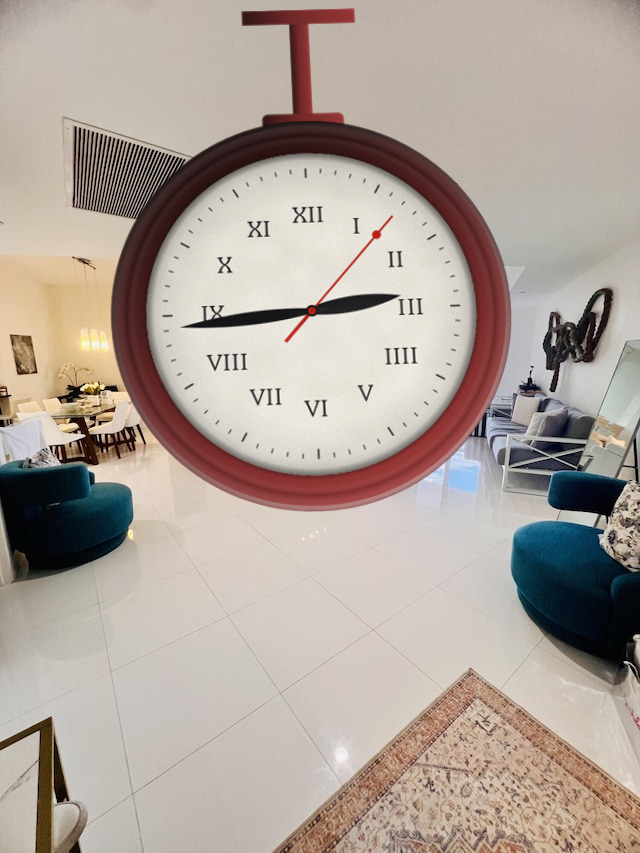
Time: {"hour": 2, "minute": 44, "second": 7}
